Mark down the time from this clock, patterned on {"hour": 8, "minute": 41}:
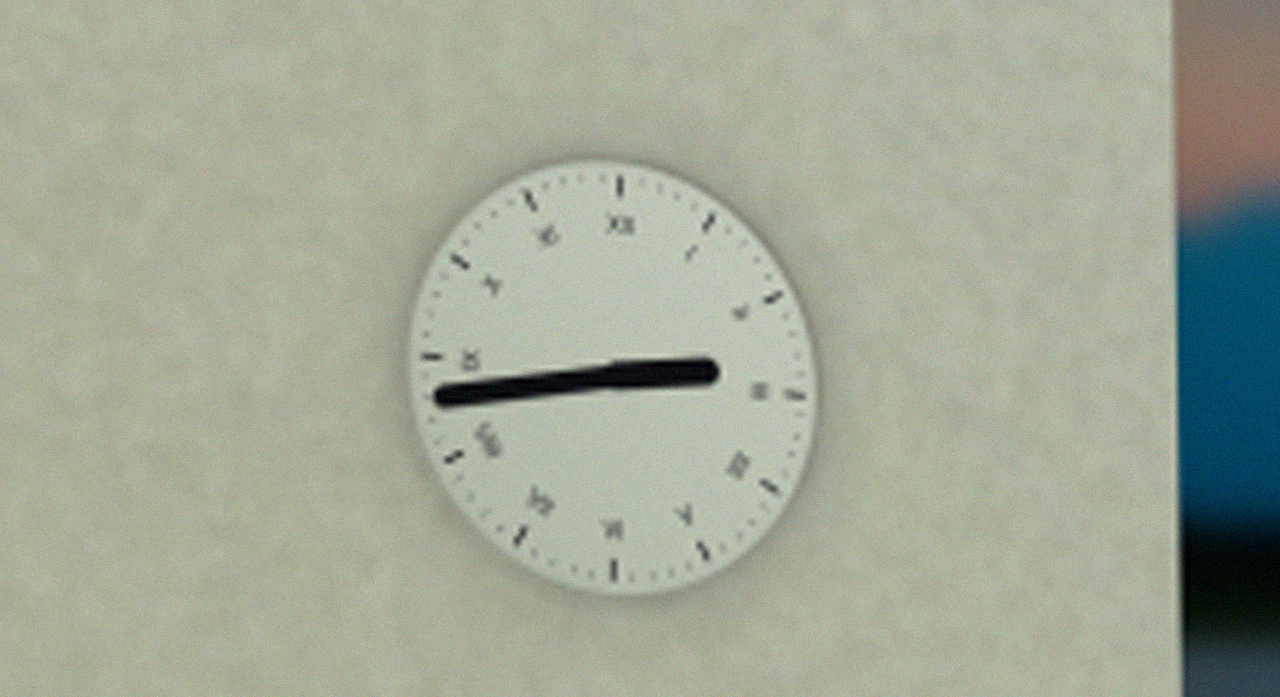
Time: {"hour": 2, "minute": 43}
